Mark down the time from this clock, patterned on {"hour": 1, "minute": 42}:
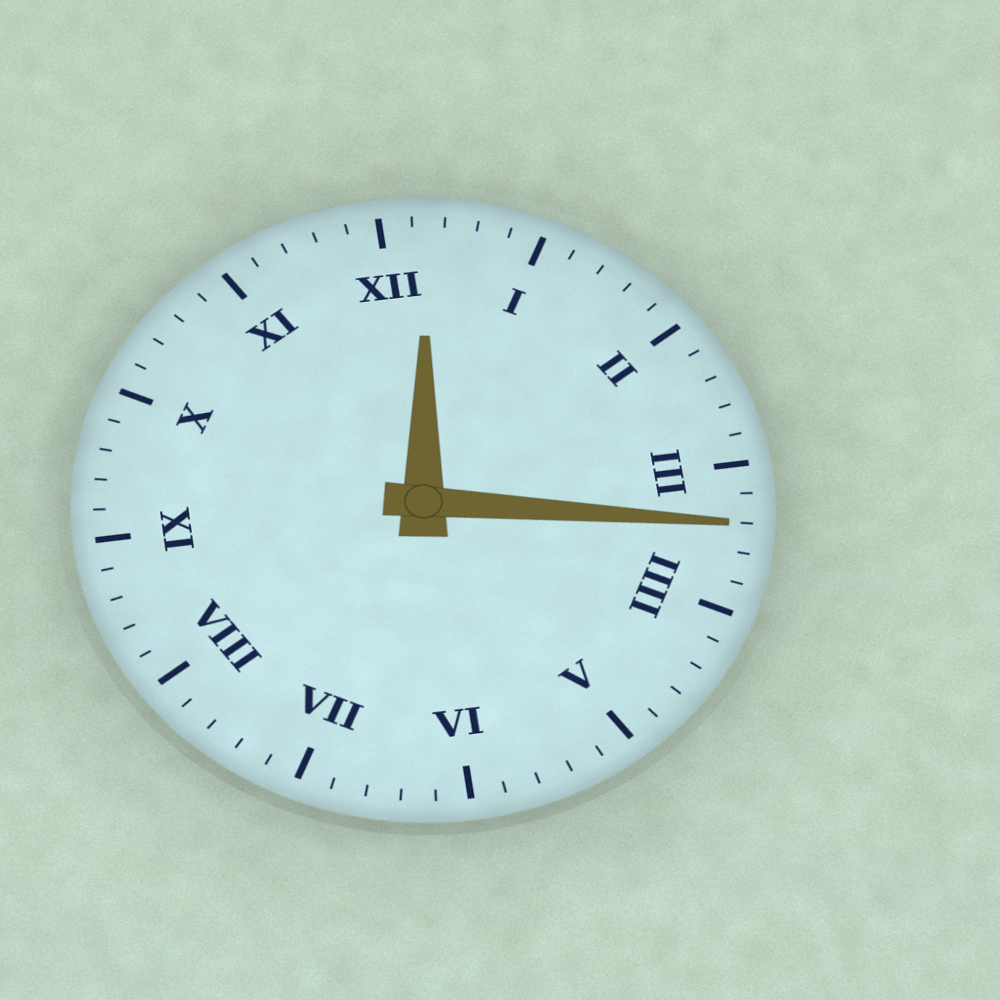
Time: {"hour": 12, "minute": 17}
